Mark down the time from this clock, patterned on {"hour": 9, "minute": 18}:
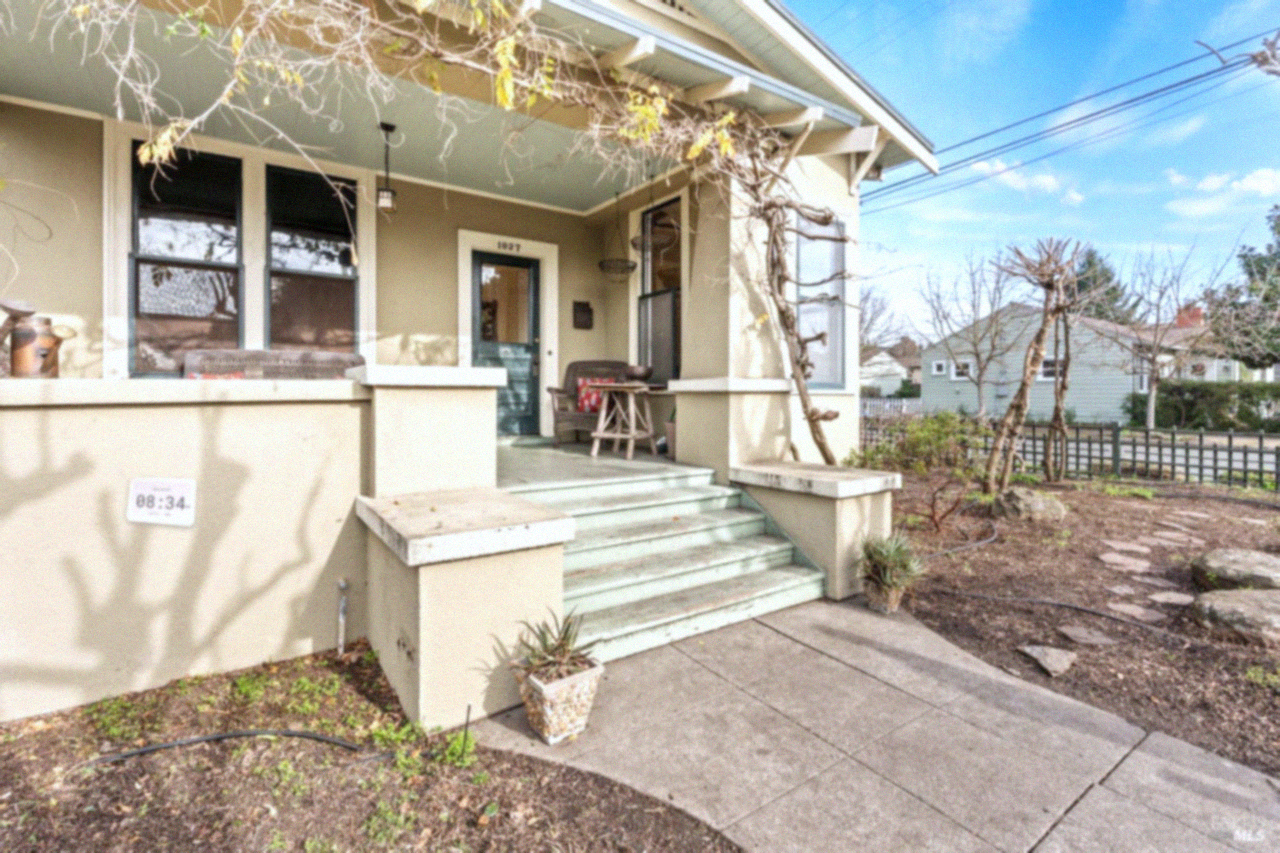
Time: {"hour": 8, "minute": 34}
